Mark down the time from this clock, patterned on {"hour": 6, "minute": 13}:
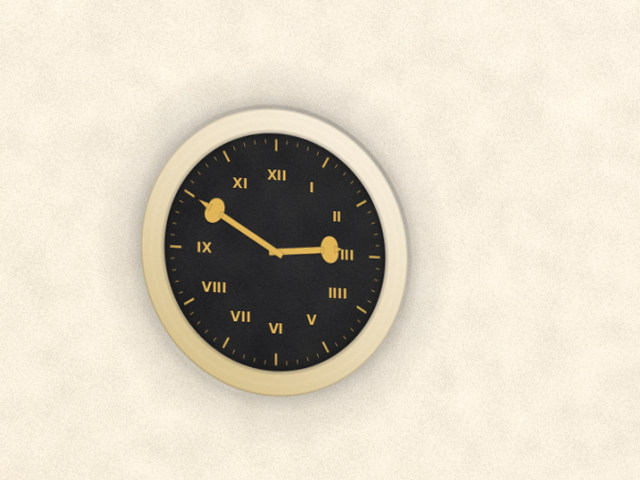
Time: {"hour": 2, "minute": 50}
